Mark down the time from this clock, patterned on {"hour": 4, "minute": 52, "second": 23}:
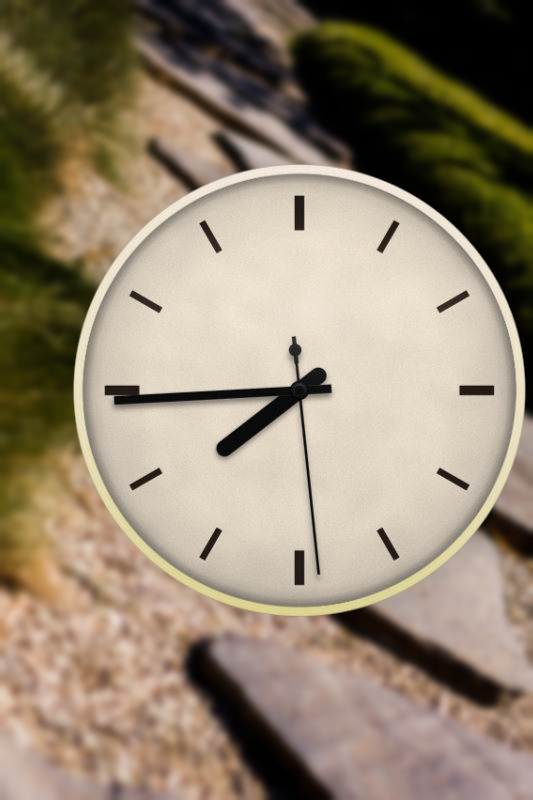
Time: {"hour": 7, "minute": 44, "second": 29}
